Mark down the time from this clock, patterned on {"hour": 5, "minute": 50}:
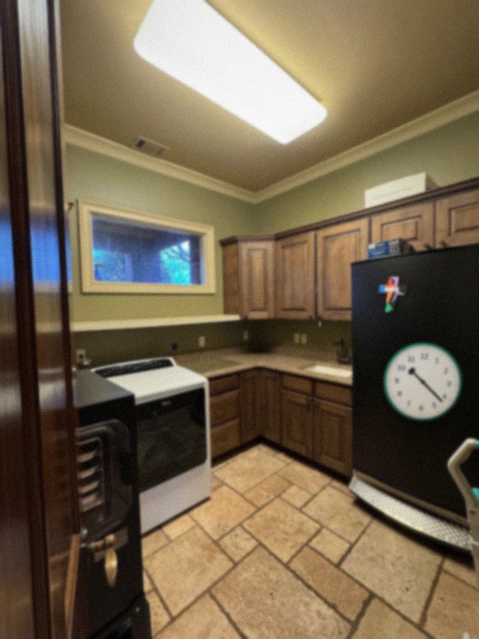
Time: {"hour": 10, "minute": 22}
